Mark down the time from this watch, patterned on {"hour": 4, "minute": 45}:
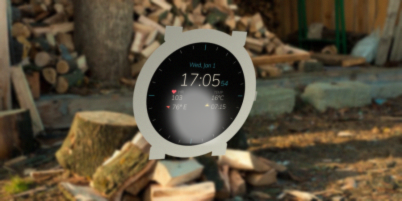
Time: {"hour": 17, "minute": 5}
